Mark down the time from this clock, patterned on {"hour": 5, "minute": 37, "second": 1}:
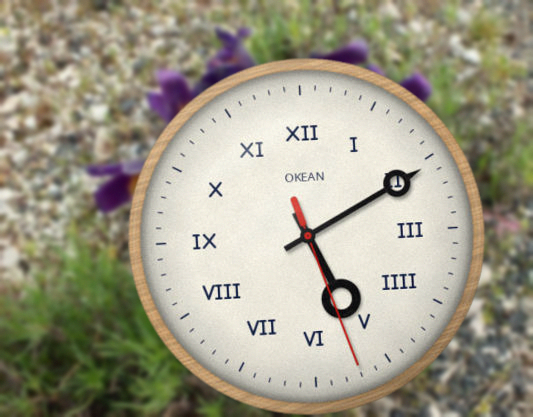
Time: {"hour": 5, "minute": 10, "second": 27}
